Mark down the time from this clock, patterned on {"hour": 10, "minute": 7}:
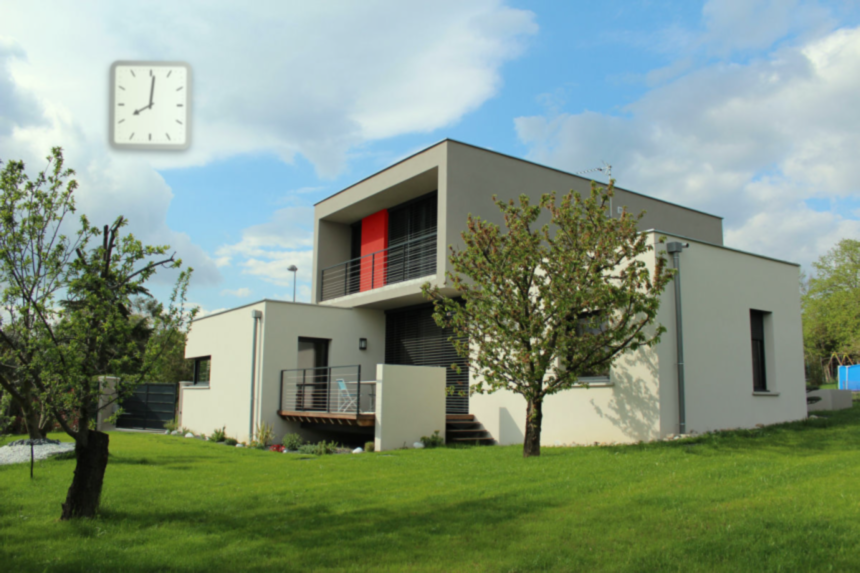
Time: {"hour": 8, "minute": 1}
